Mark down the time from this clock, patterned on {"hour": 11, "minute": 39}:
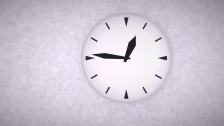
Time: {"hour": 12, "minute": 46}
